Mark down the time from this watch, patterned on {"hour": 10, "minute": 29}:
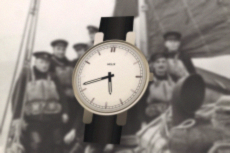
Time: {"hour": 5, "minute": 42}
